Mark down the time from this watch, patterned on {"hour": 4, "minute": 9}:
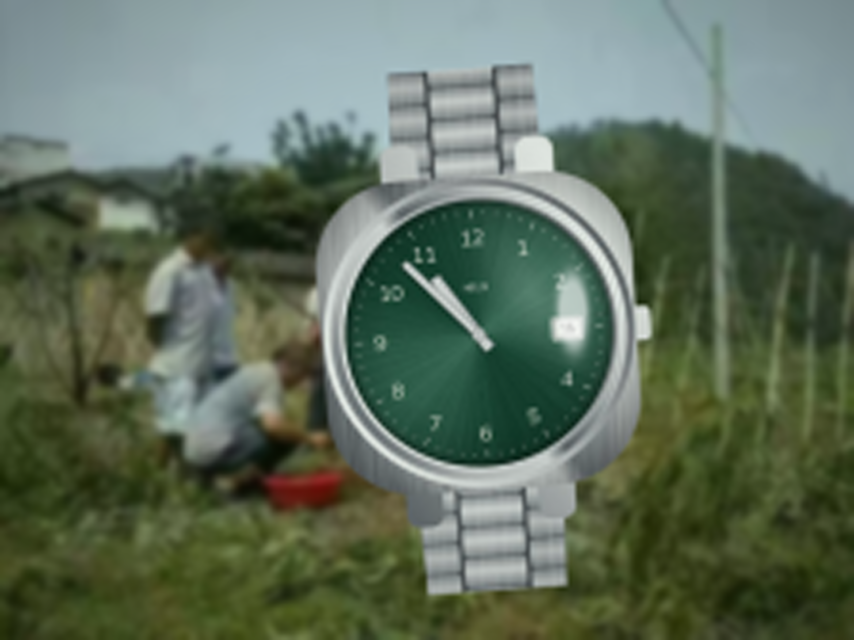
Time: {"hour": 10, "minute": 53}
